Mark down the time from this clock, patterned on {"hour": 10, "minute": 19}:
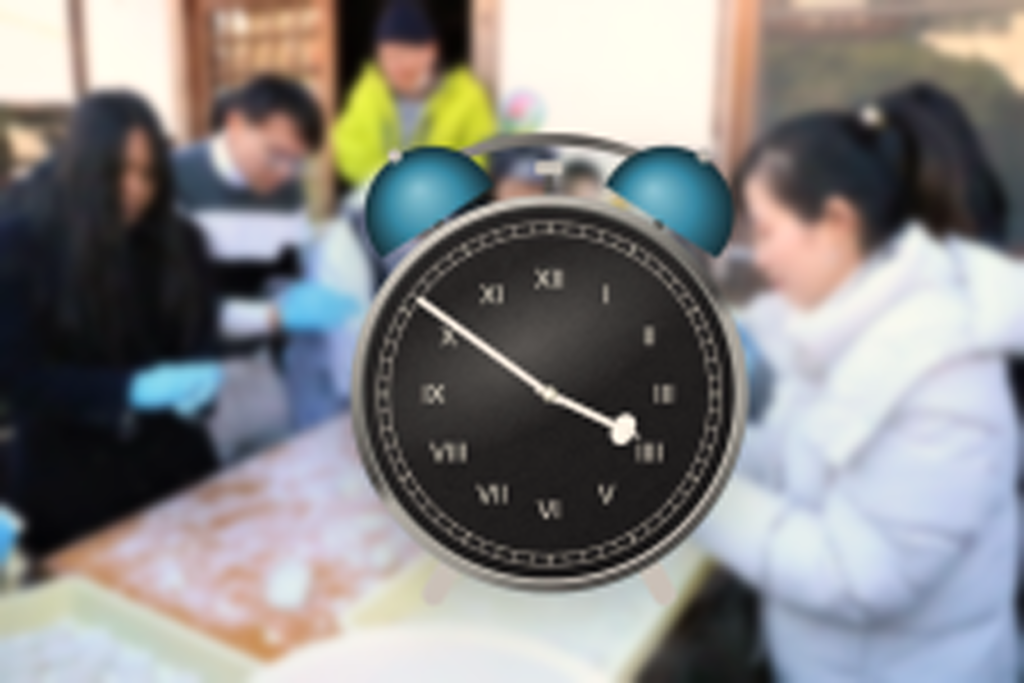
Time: {"hour": 3, "minute": 51}
